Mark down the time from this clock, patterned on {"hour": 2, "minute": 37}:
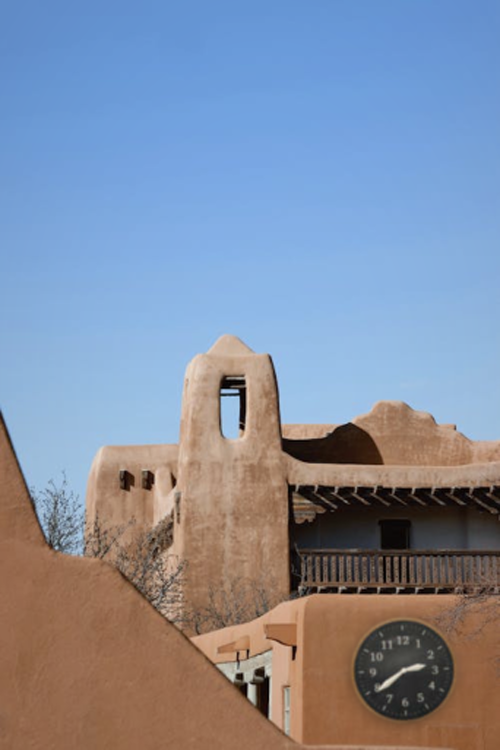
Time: {"hour": 2, "minute": 39}
